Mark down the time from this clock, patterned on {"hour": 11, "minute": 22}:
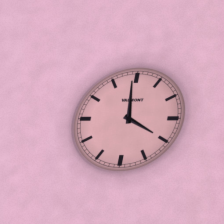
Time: {"hour": 3, "minute": 59}
